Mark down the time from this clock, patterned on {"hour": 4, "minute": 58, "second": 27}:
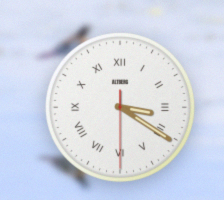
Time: {"hour": 3, "minute": 20, "second": 30}
